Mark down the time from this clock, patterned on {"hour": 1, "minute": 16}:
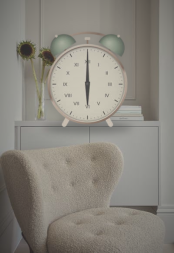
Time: {"hour": 6, "minute": 0}
